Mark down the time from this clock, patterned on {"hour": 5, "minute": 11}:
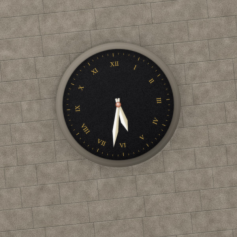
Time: {"hour": 5, "minute": 32}
